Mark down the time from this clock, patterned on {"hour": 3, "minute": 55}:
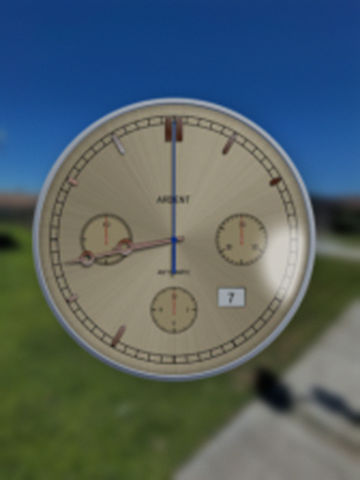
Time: {"hour": 8, "minute": 43}
